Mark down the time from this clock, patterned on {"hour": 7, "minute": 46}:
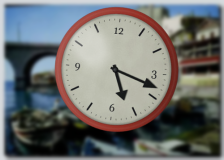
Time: {"hour": 5, "minute": 18}
